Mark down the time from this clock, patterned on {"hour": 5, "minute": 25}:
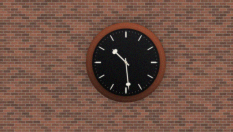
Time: {"hour": 10, "minute": 29}
